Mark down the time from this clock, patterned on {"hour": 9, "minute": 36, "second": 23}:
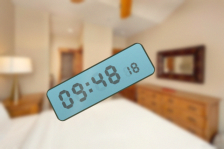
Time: {"hour": 9, "minute": 48, "second": 18}
